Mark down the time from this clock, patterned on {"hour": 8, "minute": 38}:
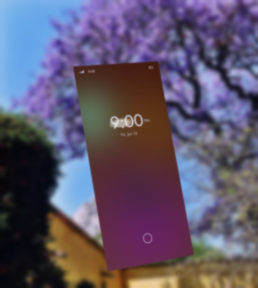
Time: {"hour": 9, "minute": 0}
